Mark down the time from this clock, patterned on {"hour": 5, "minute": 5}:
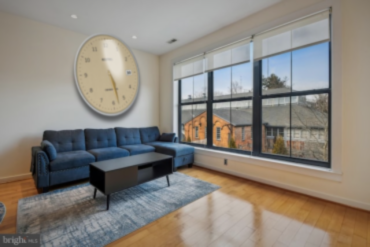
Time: {"hour": 5, "minute": 28}
